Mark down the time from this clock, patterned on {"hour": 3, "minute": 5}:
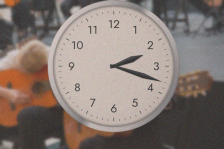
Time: {"hour": 2, "minute": 18}
